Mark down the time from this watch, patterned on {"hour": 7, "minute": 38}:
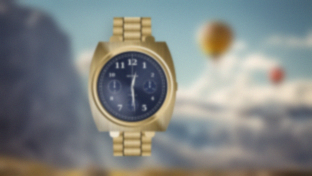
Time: {"hour": 12, "minute": 29}
